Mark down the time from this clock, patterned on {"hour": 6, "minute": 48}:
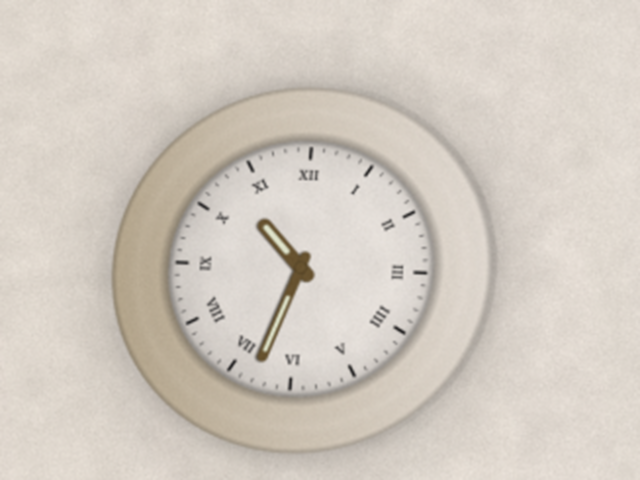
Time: {"hour": 10, "minute": 33}
